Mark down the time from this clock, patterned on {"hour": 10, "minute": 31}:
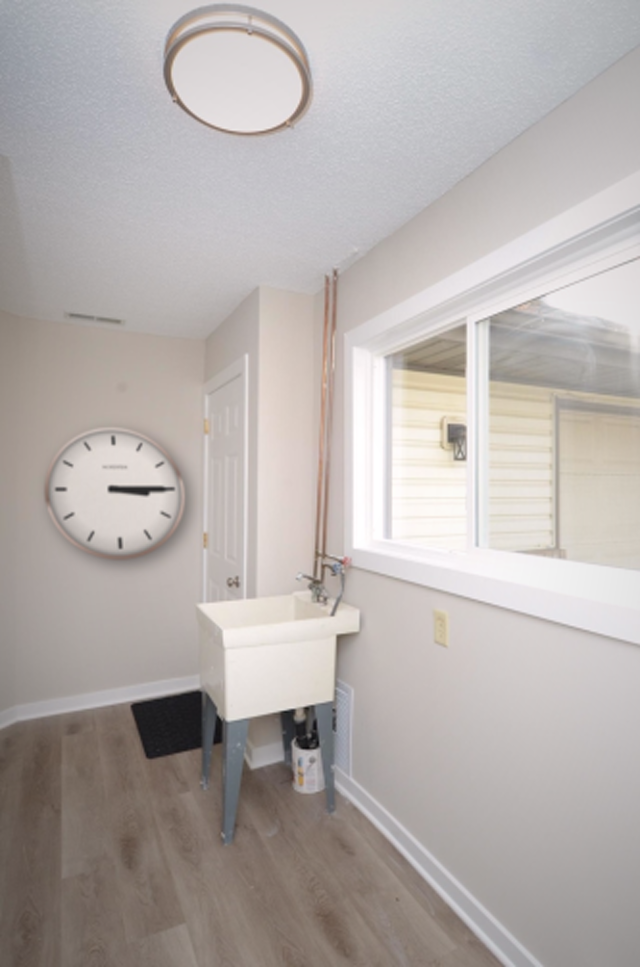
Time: {"hour": 3, "minute": 15}
